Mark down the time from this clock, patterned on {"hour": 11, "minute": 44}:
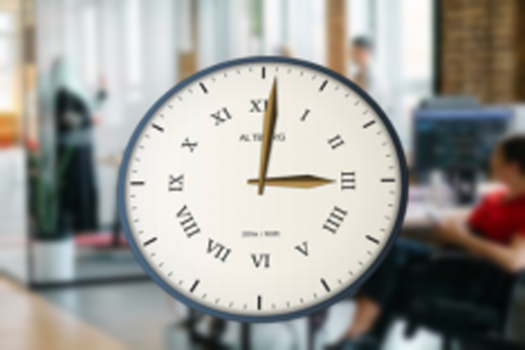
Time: {"hour": 3, "minute": 1}
